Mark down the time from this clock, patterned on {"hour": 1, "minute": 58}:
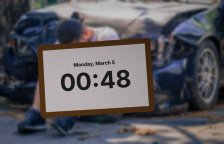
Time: {"hour": 0, "minute": 48}
